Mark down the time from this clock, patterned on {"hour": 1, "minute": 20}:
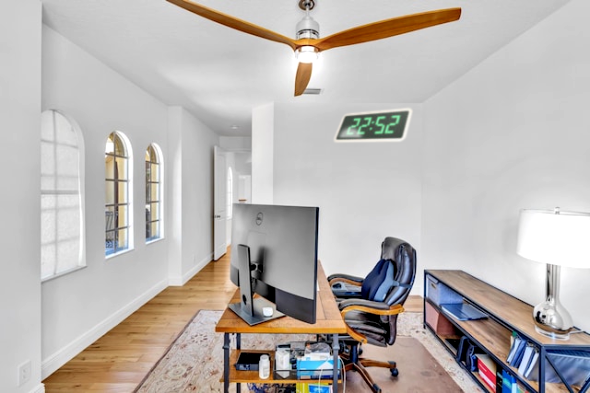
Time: {"hour": 22, "minute": 52}
